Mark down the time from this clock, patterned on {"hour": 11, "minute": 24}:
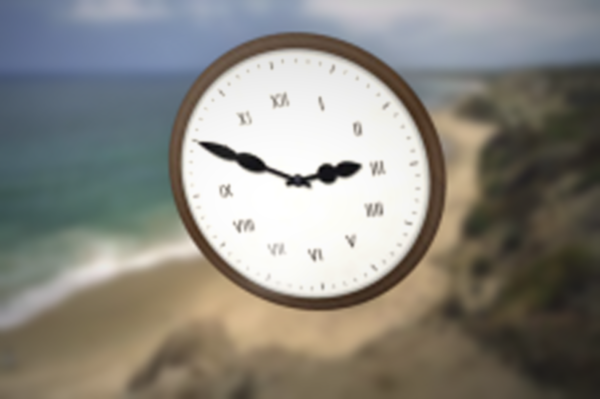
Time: {"hour": 2, "minute": 50}
